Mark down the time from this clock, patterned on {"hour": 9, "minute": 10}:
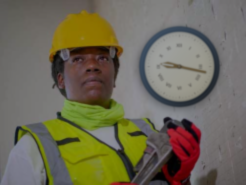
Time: {"hour": 9, "minute": 17}
